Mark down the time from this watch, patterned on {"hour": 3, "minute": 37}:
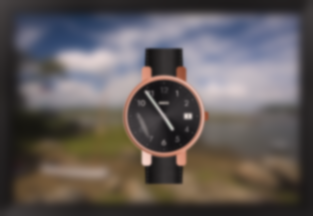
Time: {"hour": 4, "minute": 54}
